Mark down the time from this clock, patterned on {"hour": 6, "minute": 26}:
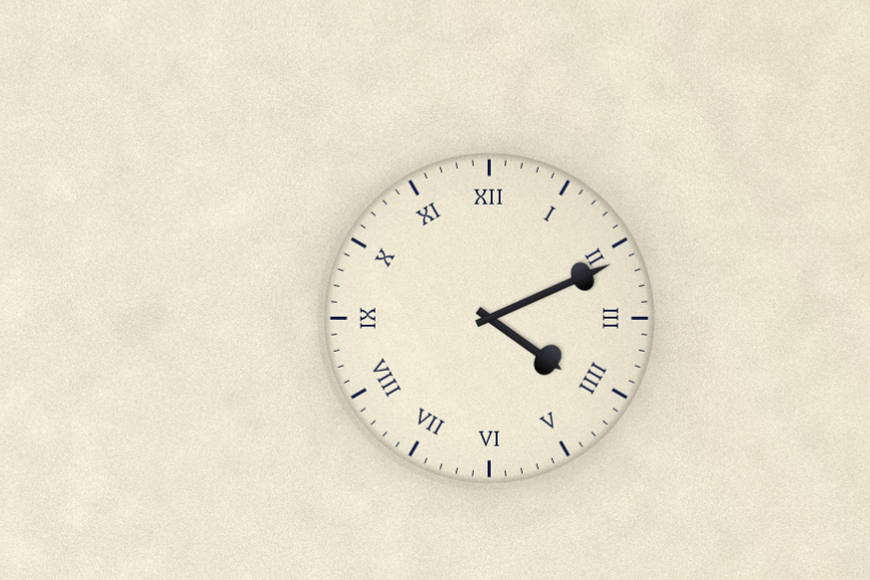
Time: {"hour": 4, "minute": 11}
